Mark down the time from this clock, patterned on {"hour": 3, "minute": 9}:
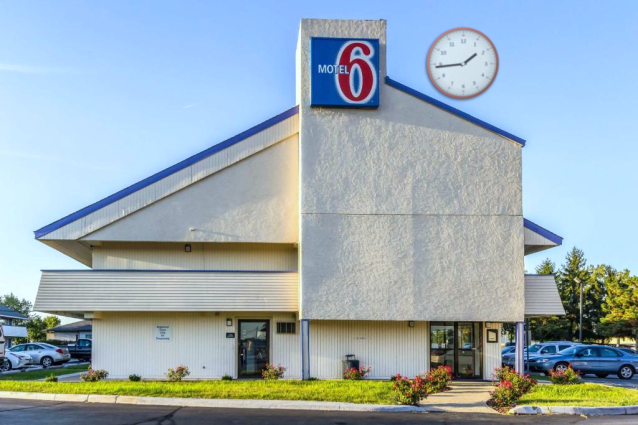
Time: {"hour": 1, "minute": 44}
